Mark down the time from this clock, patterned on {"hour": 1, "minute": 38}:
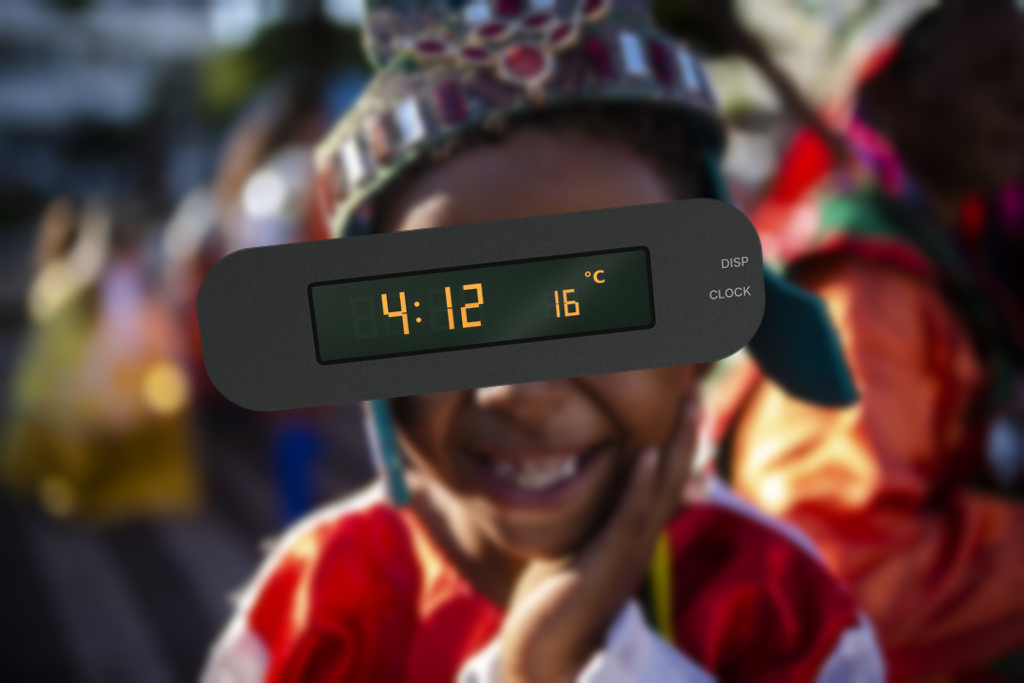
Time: {"hour": 4, "minute": 12}
